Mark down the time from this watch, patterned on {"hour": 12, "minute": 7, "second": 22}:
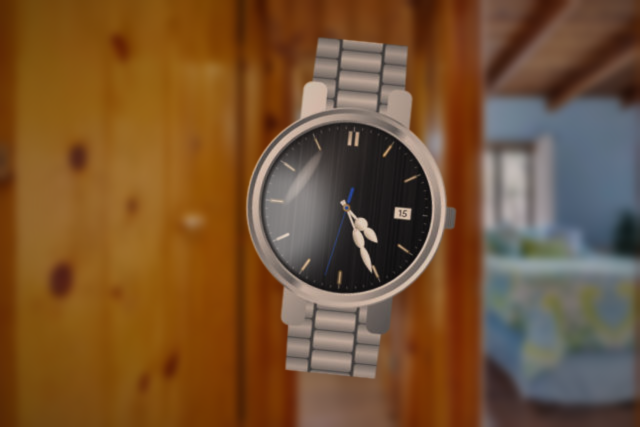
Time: {"hour": 4, "minute": 25, "second": 32}
